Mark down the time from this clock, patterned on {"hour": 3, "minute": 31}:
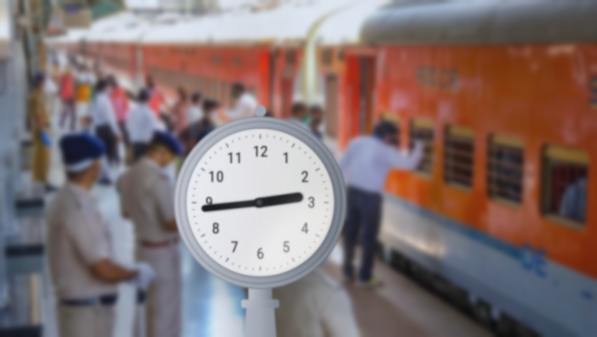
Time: {"hour": 2, "minute": 44}
